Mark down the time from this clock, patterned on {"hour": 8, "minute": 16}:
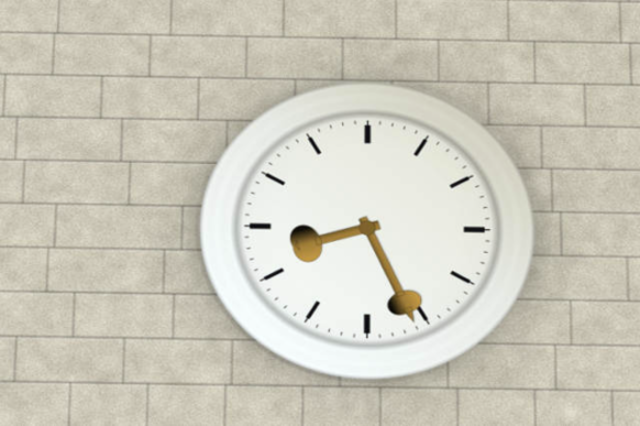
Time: {"hour": 8, "minute": 26}
